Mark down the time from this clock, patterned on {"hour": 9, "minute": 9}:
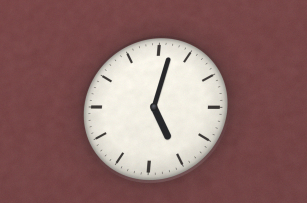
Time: {"hour": 5, "minute": 2}
